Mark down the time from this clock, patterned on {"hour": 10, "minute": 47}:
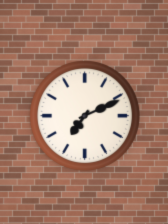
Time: {"hour": 7, "minute": 11}
